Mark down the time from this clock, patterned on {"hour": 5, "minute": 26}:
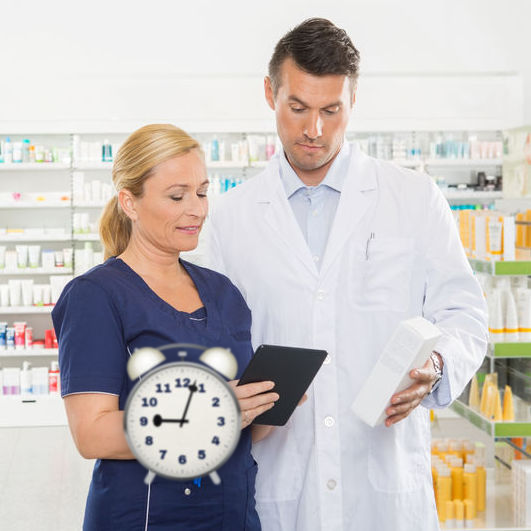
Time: {"hour": 9, "minute": 3}
